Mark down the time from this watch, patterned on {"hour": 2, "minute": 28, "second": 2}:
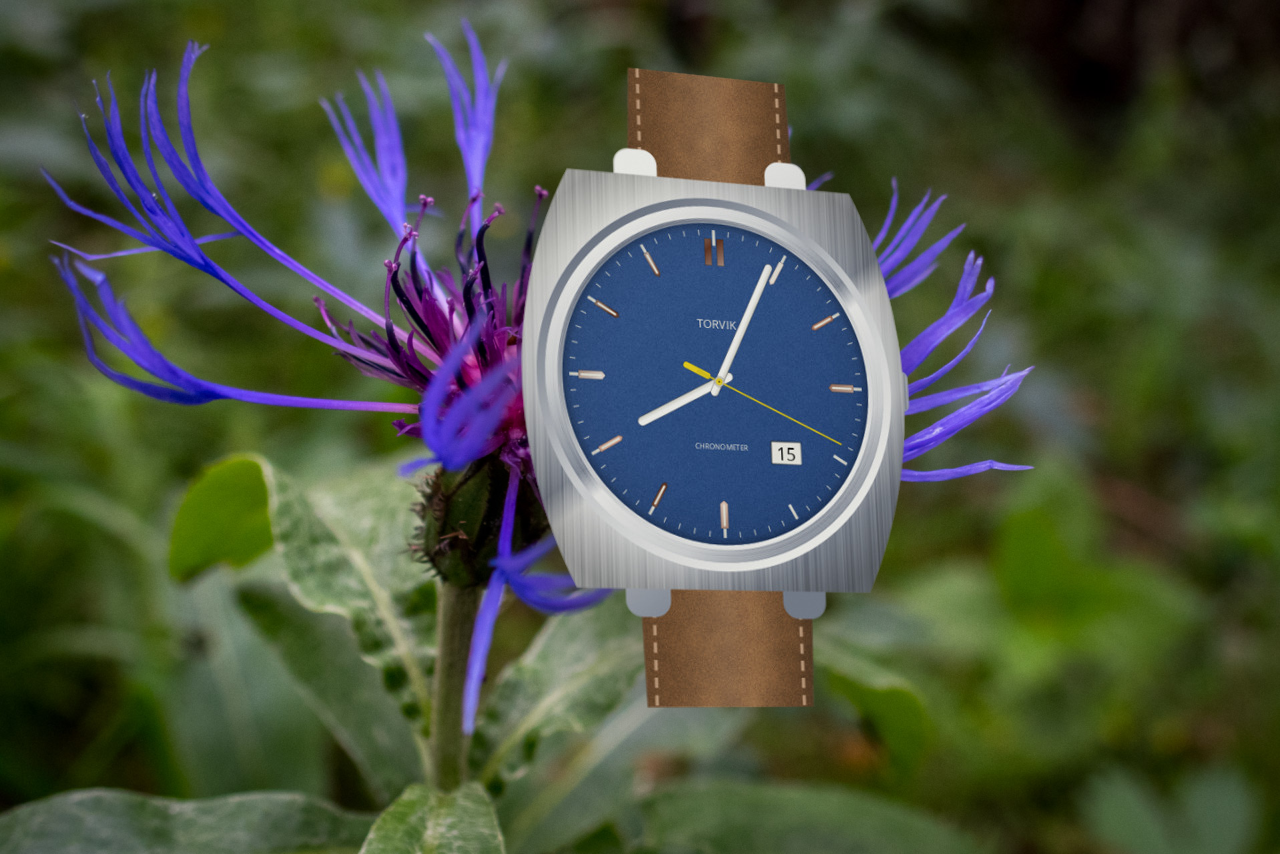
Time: {"hour": 8, "minute": 4, "second": 19}
